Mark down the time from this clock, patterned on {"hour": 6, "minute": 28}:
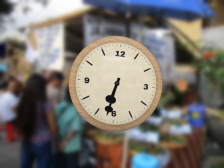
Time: {"hour": 6, "minute": 32}
